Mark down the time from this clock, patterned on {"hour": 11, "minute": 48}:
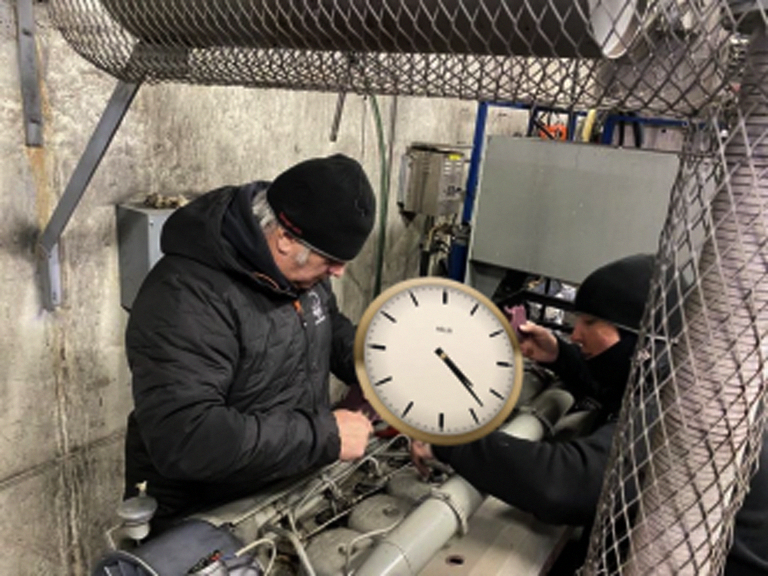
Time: {"hour": 4, "minute": 23}
